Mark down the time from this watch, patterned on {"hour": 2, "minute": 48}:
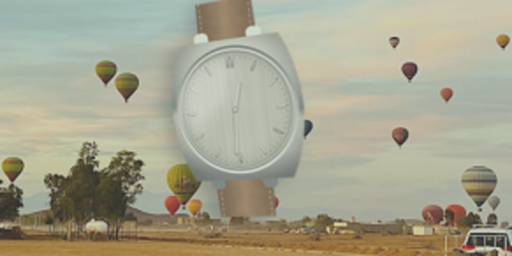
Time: {"hour": 12, "minute": 31}
